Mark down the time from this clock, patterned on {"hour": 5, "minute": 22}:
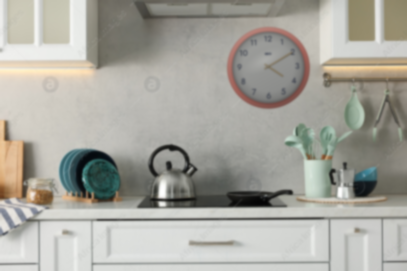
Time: {"hour": 4, "minute": 10}
